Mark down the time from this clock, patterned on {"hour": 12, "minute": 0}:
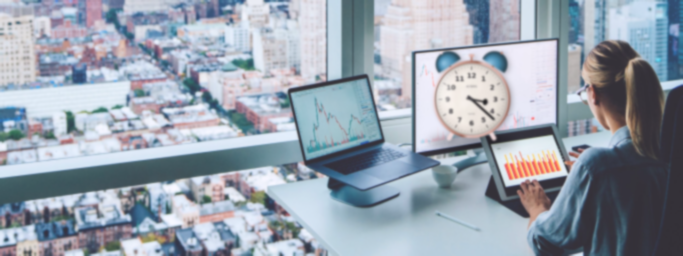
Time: {"hour": 3, "minute": 22}
